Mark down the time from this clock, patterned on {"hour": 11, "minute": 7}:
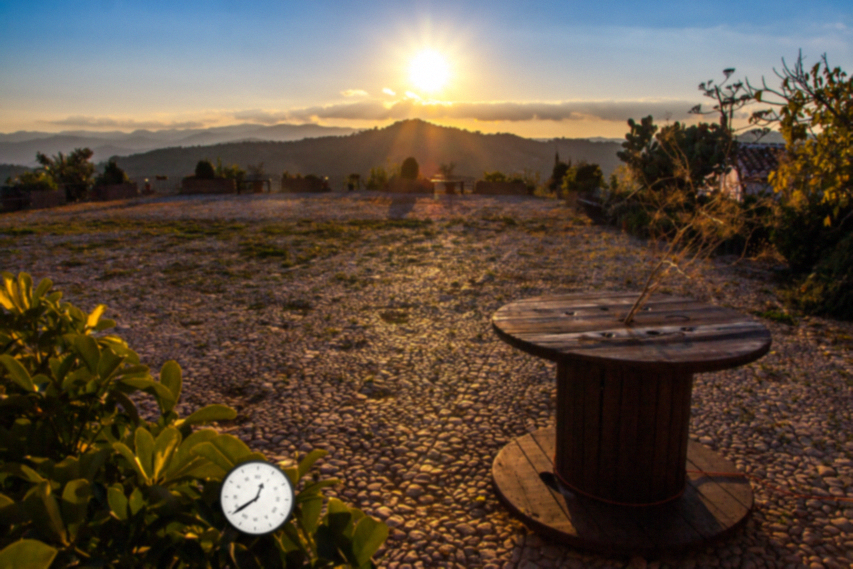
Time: {"hour": 12, "minute": 39}
